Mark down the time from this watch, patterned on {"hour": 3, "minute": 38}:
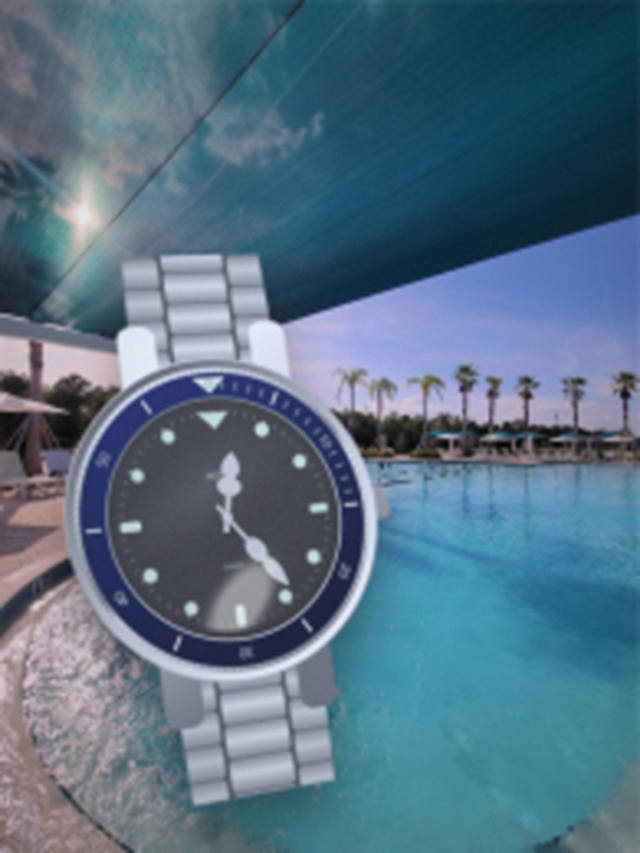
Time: {"hour": 12, "minute": 24}
